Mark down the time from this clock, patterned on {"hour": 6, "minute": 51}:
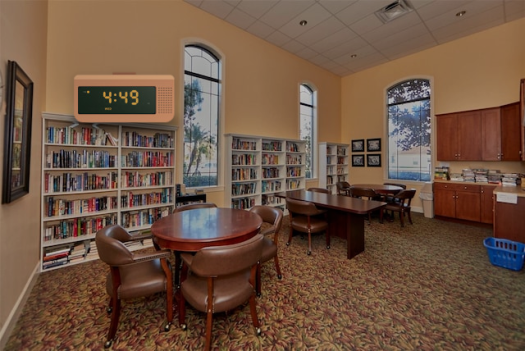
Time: {"hour": 4, "minute": 49}
